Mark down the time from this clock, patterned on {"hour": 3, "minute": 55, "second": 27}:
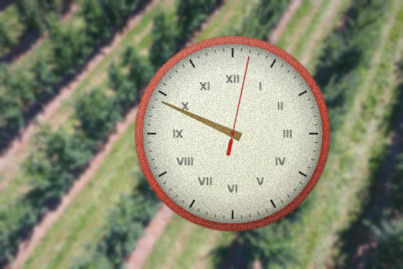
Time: {"hour": 9, "minute": 49, "second": 2}
